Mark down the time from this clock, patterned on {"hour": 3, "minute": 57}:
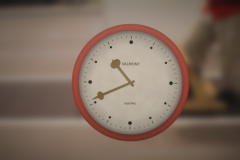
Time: {"hour": 10, "minute": 41}
